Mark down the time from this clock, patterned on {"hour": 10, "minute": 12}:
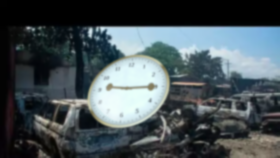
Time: {"hour": 9, "minute": 15}
